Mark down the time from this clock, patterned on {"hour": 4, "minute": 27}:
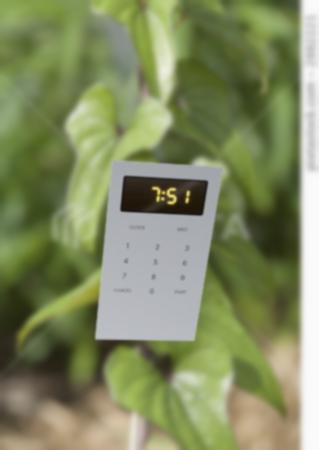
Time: {"hour": 7, "minute": 51}
